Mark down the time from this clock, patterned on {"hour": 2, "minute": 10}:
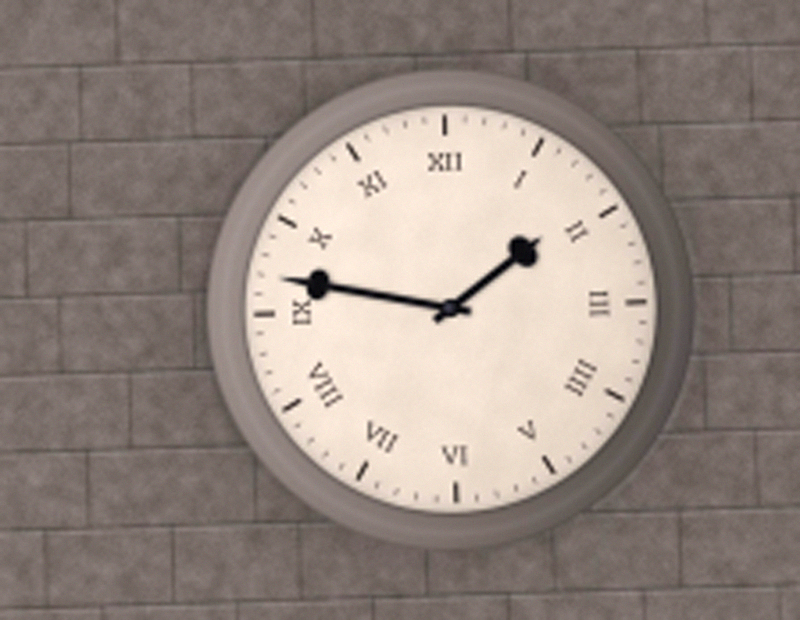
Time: {"hour": 1, "minute": 47}
